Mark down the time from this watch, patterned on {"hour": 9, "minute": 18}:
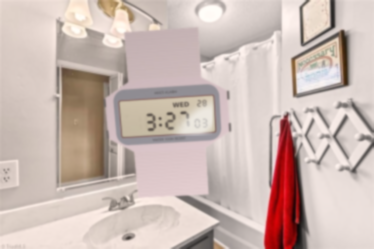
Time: {"hour": 3, "minute": 27}
